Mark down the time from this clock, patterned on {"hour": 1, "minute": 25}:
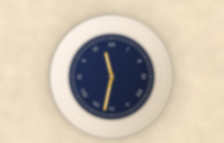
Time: {"hour": 11, "minute": 32}
